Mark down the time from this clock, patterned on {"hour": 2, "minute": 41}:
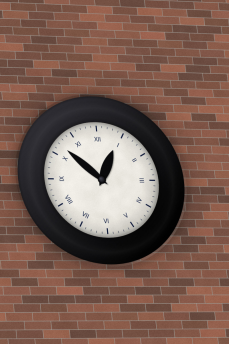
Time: {"hour": 12, "minute": 52}
